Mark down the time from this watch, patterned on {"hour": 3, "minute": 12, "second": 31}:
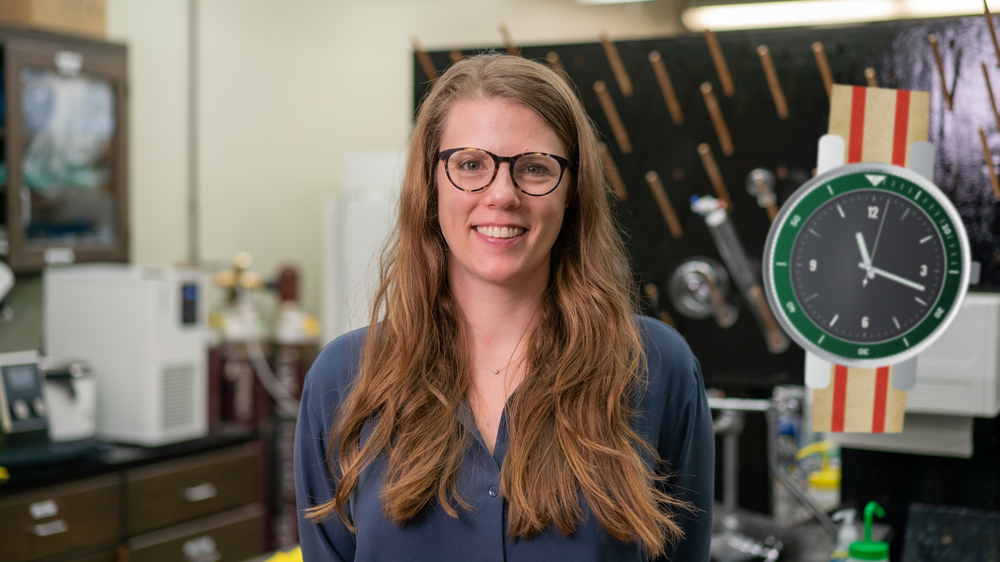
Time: {"hour": 11, "minute": 18, "second": 2}
